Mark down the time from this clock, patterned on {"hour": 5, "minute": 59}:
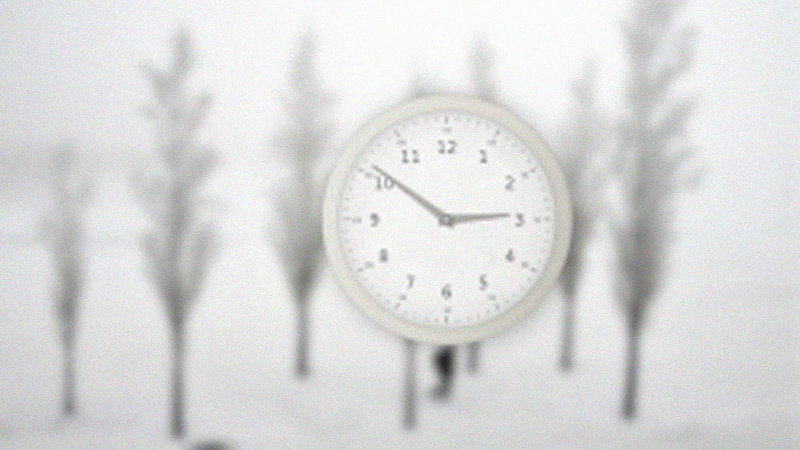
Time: {"hour": 2, "minute": 51}
